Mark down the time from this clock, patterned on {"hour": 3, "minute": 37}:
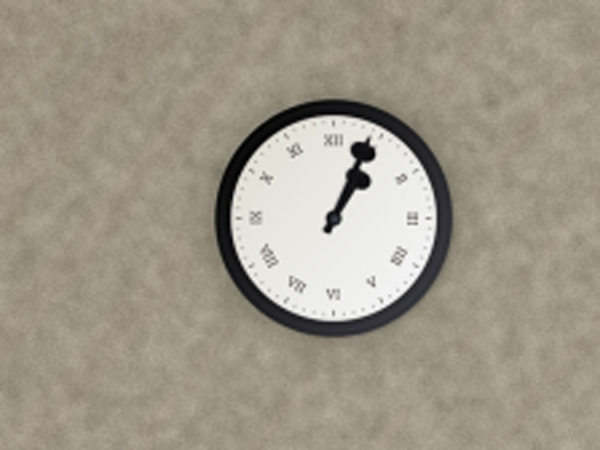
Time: {"hour": 1, "minute": 4}
